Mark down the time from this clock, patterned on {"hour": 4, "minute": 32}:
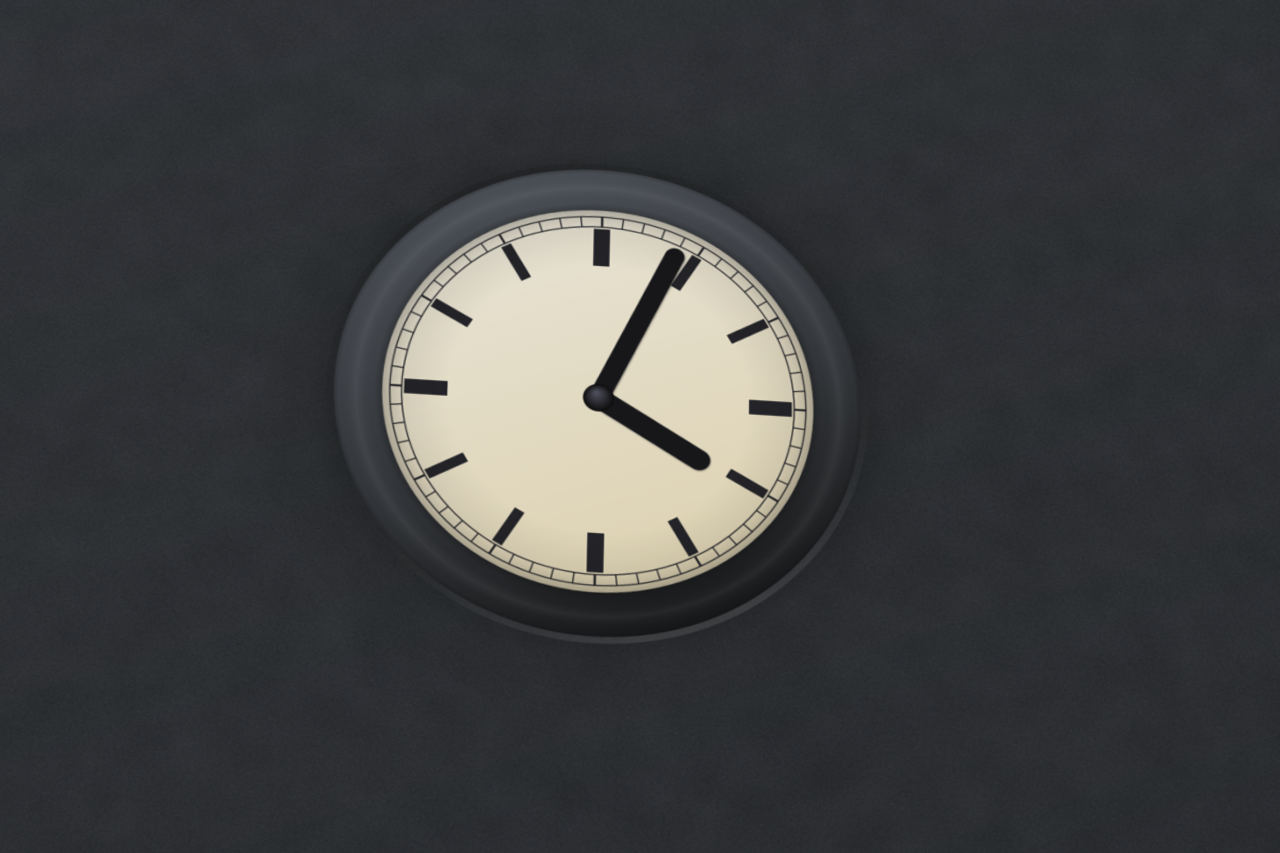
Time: {"hour": 4, "minute": 4}
